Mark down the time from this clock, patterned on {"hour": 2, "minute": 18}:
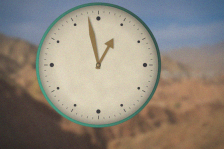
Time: {"hour": 12, "minute": 58}
